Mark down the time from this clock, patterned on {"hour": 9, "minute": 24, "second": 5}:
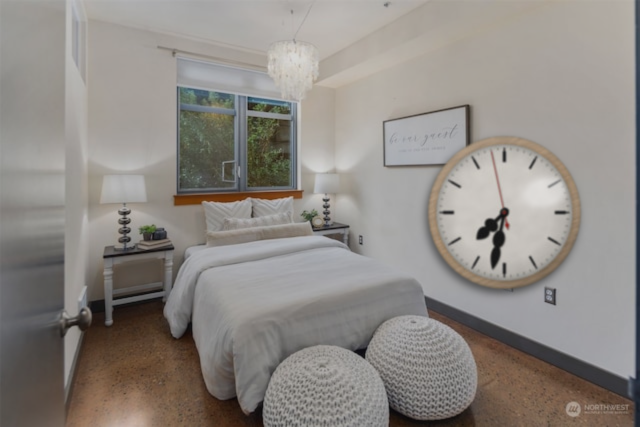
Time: {"hour": 7, "minute": 31, "second": 58}
